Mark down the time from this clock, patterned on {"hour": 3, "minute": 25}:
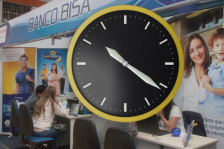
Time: {"hour": 10, "minute": 21}
